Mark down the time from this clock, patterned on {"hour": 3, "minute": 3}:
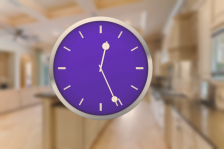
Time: {"hour": 12, "minute": 26}
